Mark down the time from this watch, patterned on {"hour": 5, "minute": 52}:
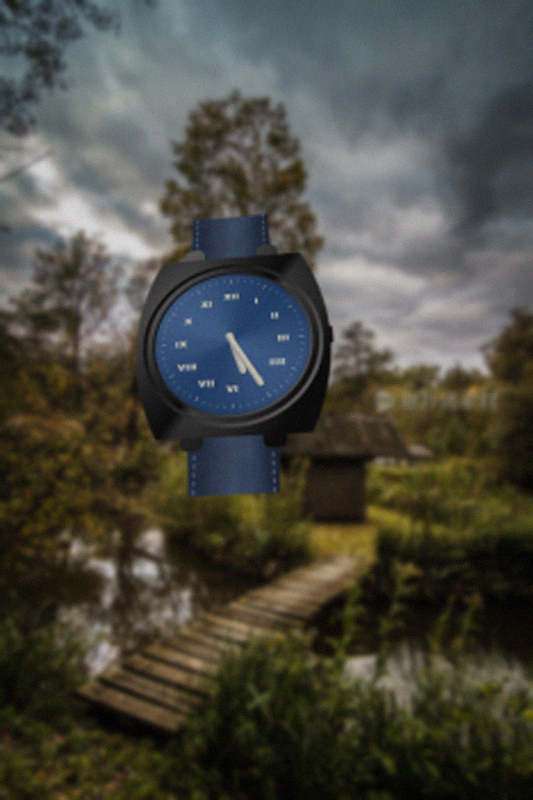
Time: {"hour": 5, "minute": 25}
